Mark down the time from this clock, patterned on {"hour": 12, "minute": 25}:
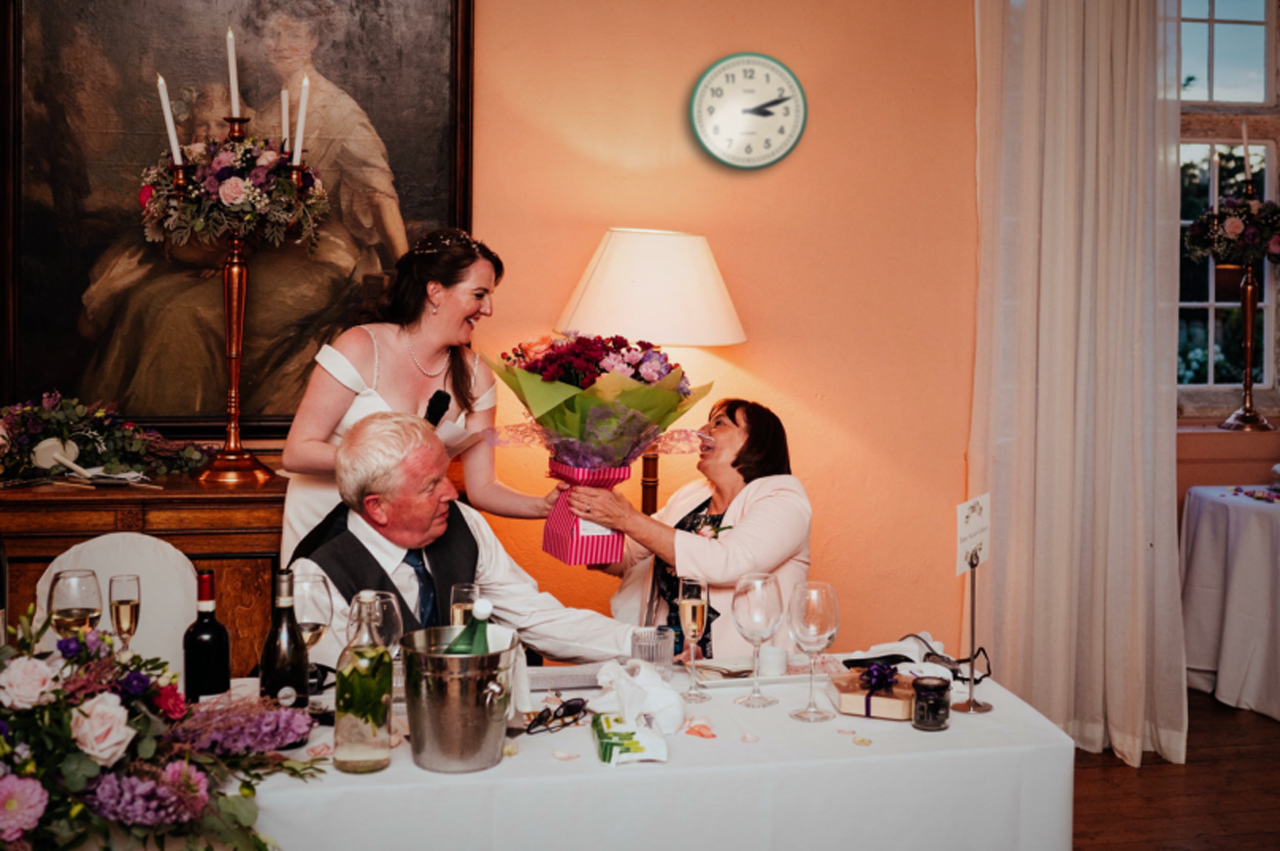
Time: {"hour": 3, "minute": 12}
